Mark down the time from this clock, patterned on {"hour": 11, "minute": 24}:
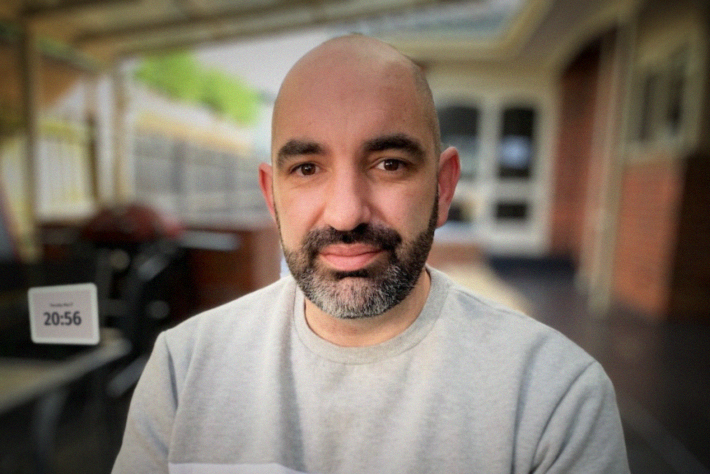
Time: {"hour": 20, "minute": 56}
